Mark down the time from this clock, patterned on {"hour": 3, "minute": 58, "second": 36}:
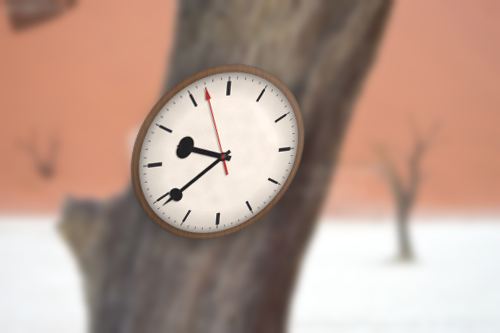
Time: {"hour": 9, "minute": 38, "second": 57}
